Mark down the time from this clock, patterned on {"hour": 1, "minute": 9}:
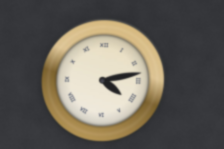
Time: {"hour": 4, "minute": 13}
